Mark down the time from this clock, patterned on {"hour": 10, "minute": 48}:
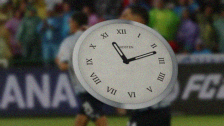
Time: {"hour": 11, "minute": 12}
